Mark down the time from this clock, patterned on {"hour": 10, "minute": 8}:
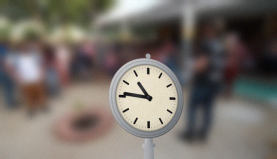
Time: {"hour": 10, "minute": 46}
